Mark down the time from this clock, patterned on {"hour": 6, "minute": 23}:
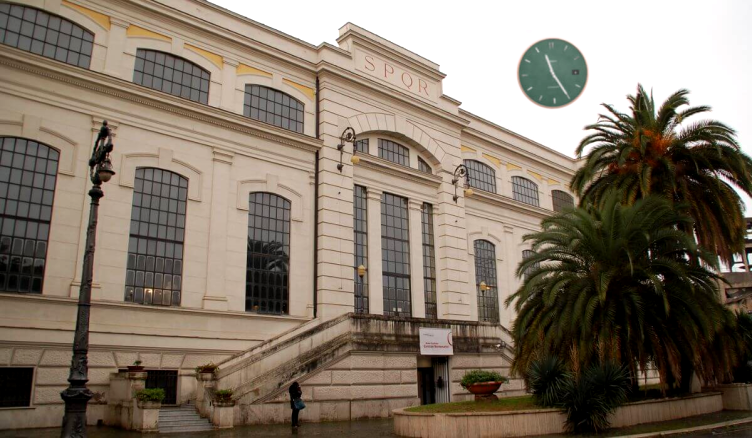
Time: {"hour": 11, "minute": 25}
